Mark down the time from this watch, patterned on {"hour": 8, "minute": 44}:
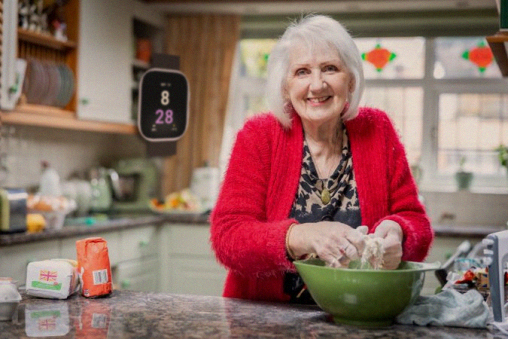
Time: {"hour": 8, "minute": 28}
